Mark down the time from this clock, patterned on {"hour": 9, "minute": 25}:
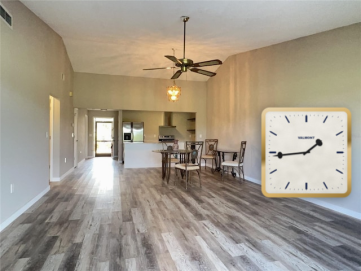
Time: {"hour": 1, "minute": 44}
